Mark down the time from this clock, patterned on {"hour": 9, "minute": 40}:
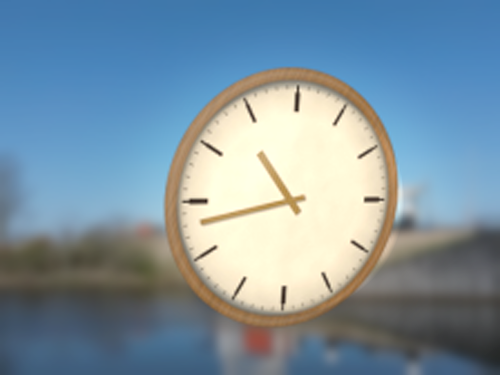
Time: {"hour": 10, "minute": 43}
